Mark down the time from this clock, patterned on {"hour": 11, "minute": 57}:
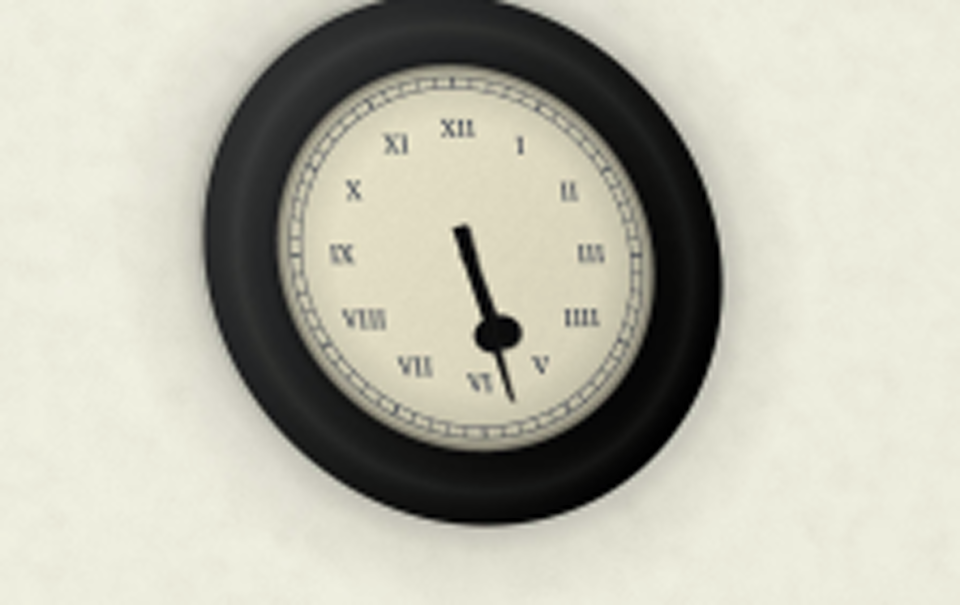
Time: {"hour": 5, "minute": 28}
